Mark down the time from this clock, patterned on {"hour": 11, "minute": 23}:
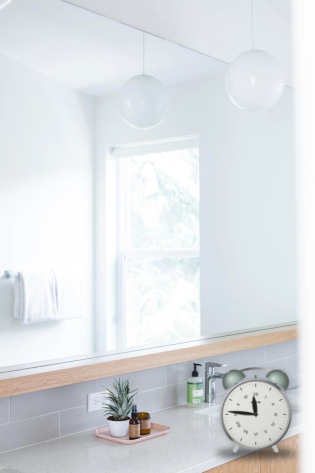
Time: {"hour": 11, "minute": 46}
